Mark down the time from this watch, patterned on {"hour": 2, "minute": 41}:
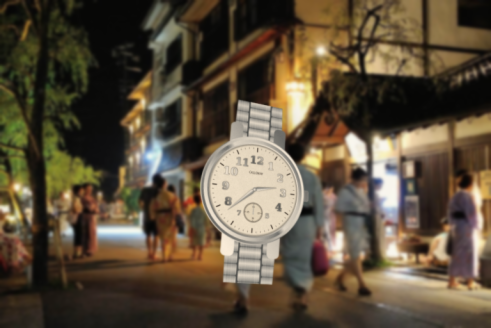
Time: {"hour": 2, "minute": 38}
